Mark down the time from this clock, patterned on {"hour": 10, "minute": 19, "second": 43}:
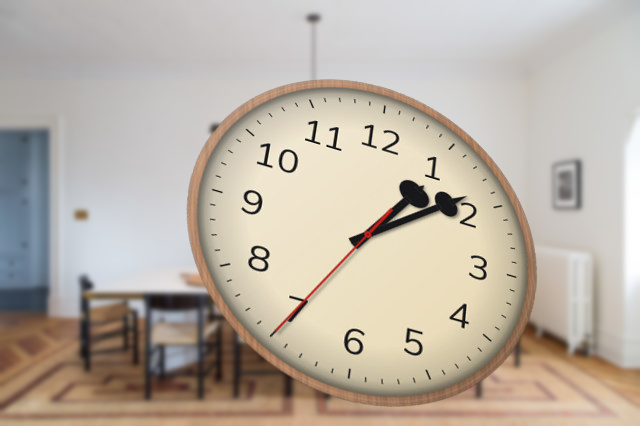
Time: {"hour": 1, "minute": 8, "second": 35}
